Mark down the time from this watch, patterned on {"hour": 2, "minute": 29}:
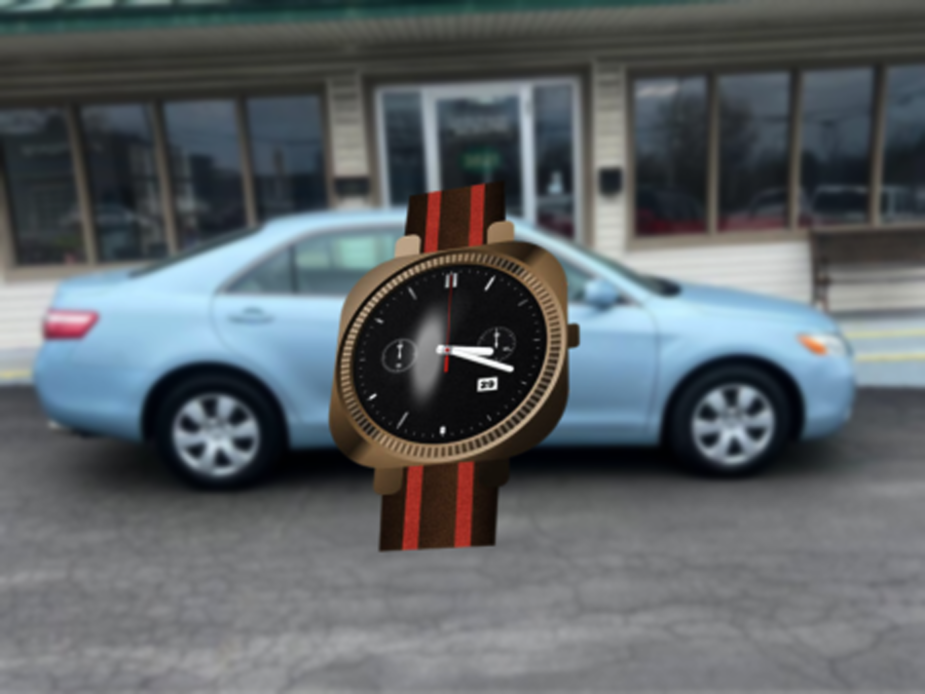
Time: {"hour": 3, "minute": 19}
